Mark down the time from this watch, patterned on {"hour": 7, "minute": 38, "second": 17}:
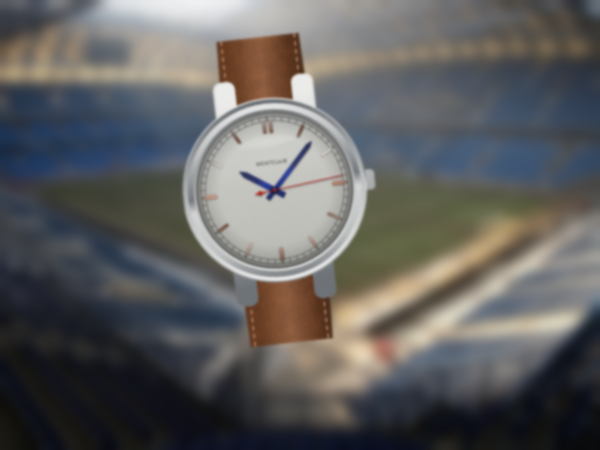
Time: {"hour": 10, "minute": 7, "second": 14}
